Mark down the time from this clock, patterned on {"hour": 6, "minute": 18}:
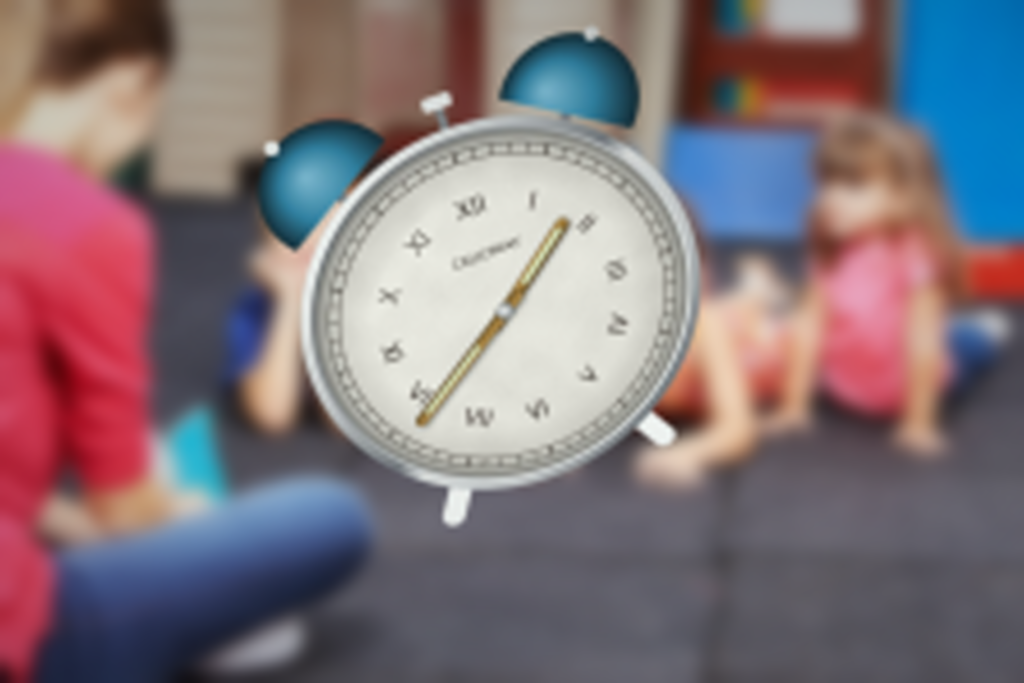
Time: {"hour": 1, "minute": 39}
